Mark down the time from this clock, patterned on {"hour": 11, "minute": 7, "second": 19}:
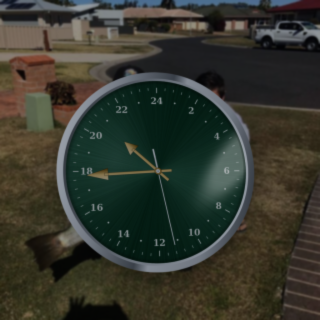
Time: {"hour": 20, "minute": 44, "second": 28}
